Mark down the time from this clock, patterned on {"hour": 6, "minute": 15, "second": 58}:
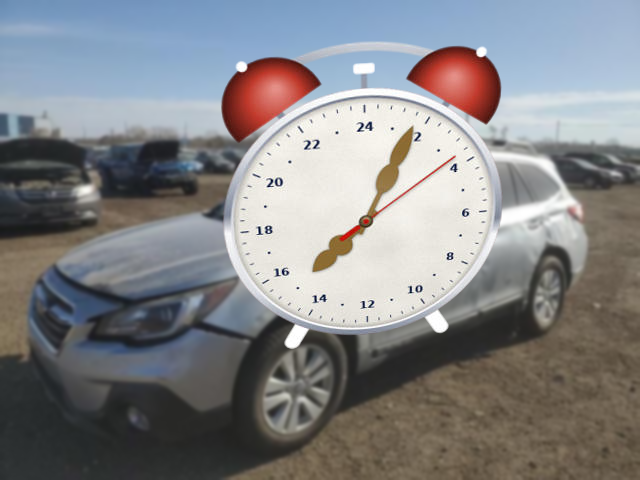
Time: {"hour": 15, "minute": 4, "second": 9}
